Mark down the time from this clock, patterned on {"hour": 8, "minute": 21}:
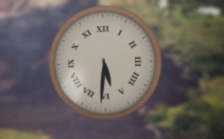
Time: {"hour": 5, "minute": 31}
